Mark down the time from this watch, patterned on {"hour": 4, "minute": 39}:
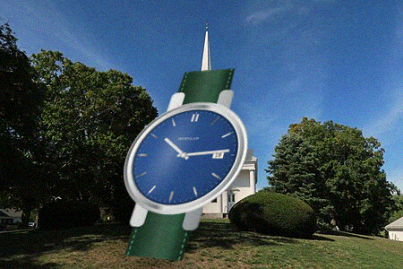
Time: {"hour": 10, "minute": 14}
